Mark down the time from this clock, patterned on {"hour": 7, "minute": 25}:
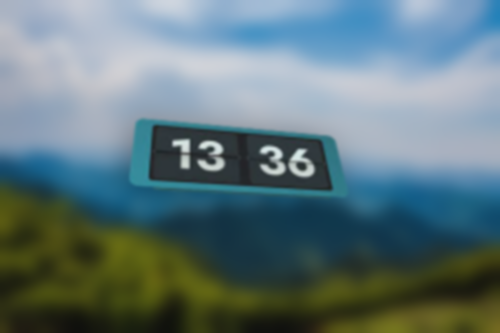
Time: {"hour": 13, "minute": 36}
